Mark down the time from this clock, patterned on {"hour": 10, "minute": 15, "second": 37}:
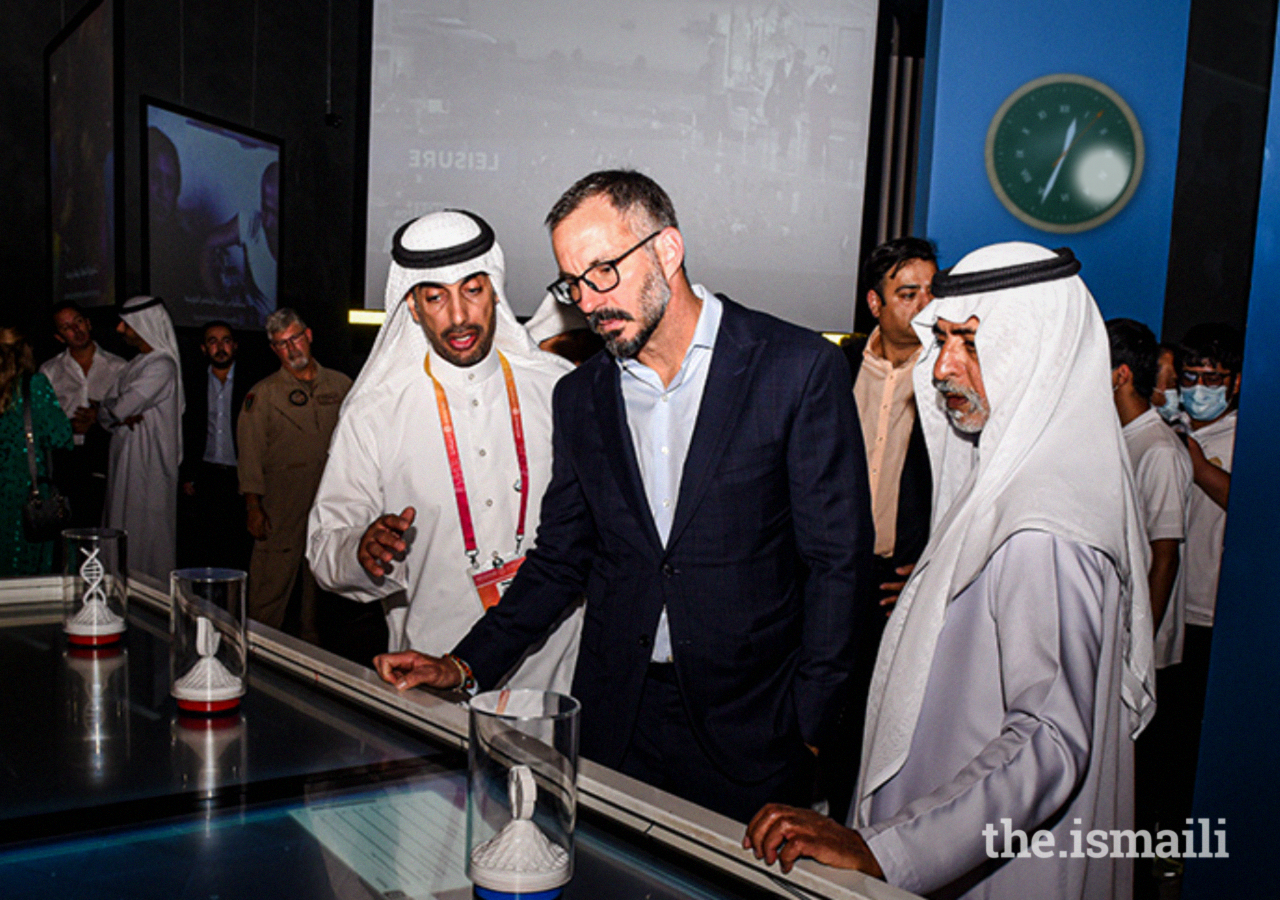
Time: {"hour": 12, "minute": 34, "second": 7}
